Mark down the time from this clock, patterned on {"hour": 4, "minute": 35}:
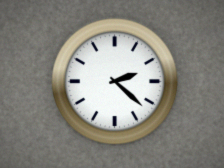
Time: {"hour": 2, "minute": 22}
